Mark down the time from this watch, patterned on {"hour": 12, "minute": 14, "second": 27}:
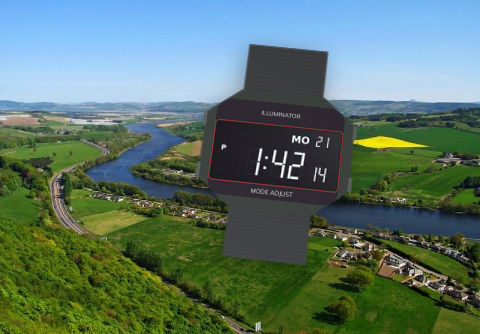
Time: {"hour": 1, "minute": 42, "second": 14}
